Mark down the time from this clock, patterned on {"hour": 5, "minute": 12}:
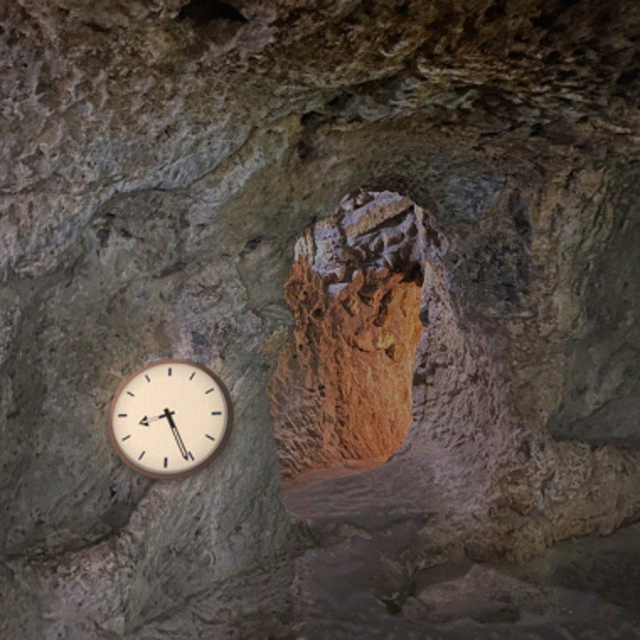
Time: {"hour": 8, "minute": 26}
